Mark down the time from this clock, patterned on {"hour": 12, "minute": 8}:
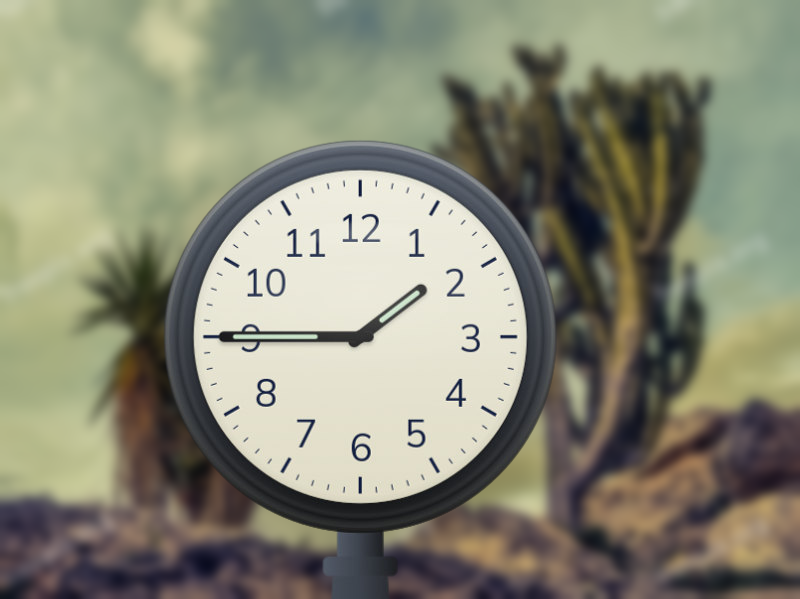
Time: {"hour": 1, "minute": 45}
